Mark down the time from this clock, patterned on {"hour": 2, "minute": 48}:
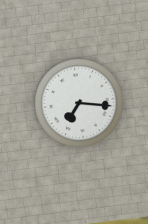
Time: {"hour": 7, "minute": 17}
